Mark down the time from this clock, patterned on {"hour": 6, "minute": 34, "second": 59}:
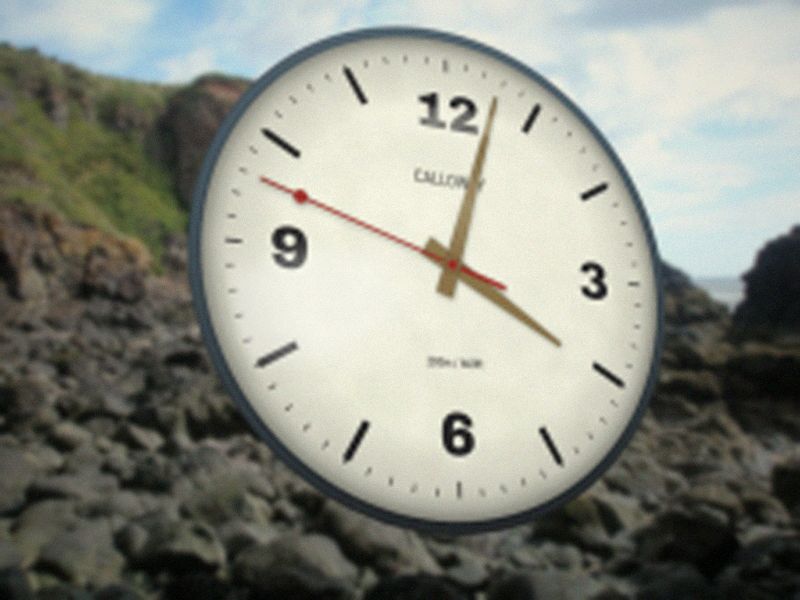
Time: {"hour": 4, "minute": 2, "second": 48}
